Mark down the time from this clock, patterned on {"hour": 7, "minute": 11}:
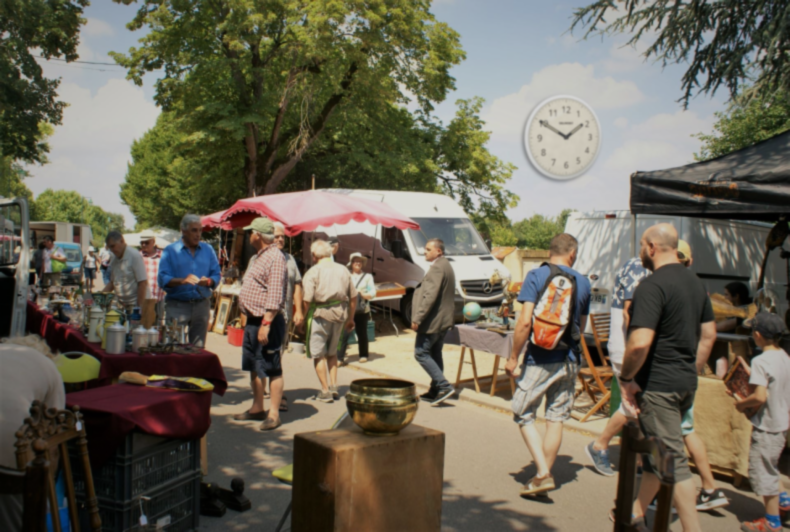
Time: {"hour": 1, "minute": 50}
